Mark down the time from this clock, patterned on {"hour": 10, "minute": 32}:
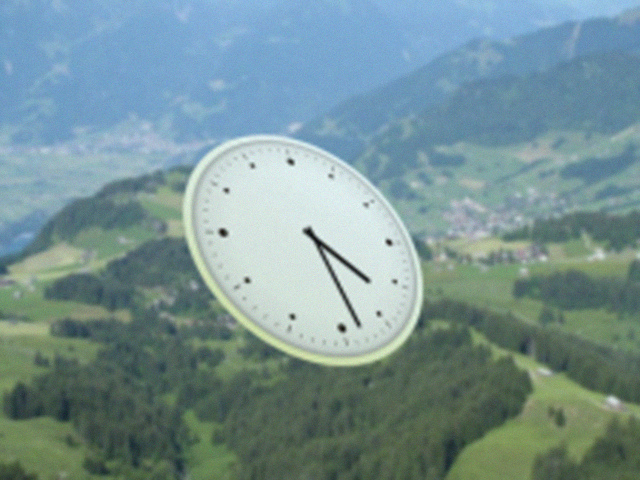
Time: {"hour": 4, "minute": 28}
